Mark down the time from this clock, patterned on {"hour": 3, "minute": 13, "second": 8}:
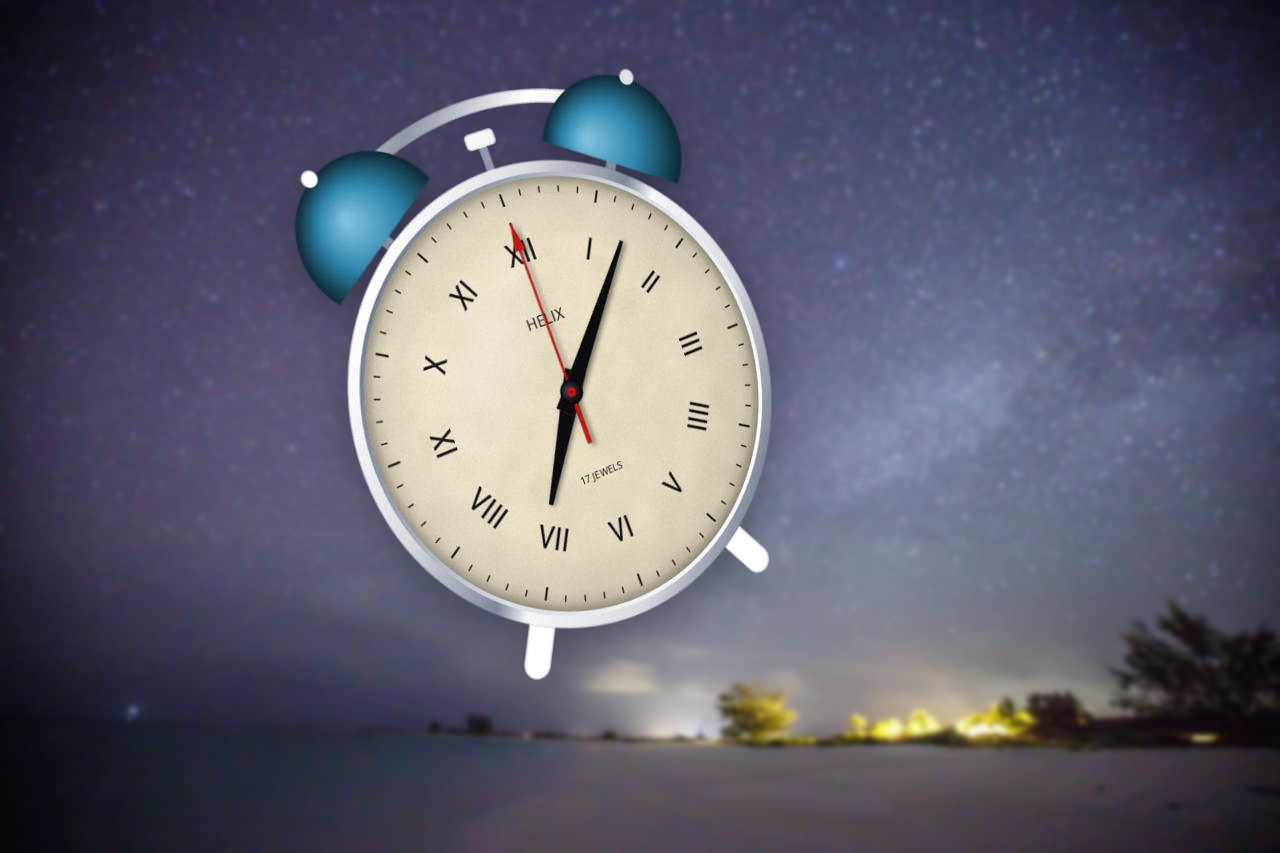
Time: {"hour": 7, "minute": 7, "second": 0}
